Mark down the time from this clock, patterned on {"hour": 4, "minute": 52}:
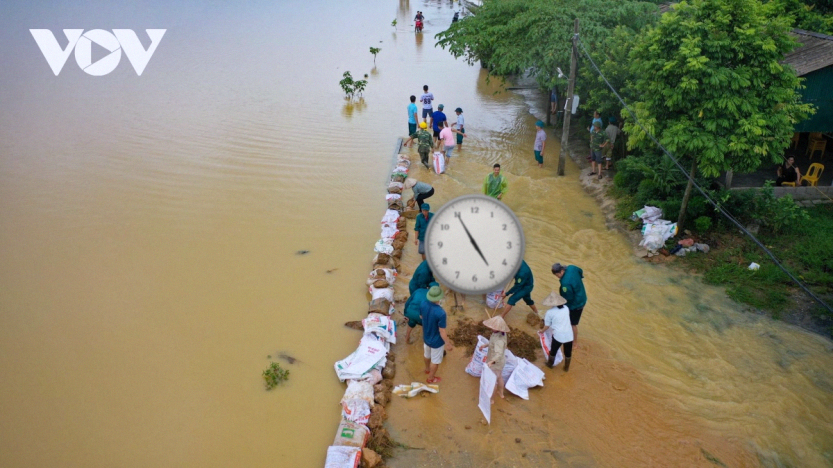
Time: {"hour": 4, "minute": 55}
